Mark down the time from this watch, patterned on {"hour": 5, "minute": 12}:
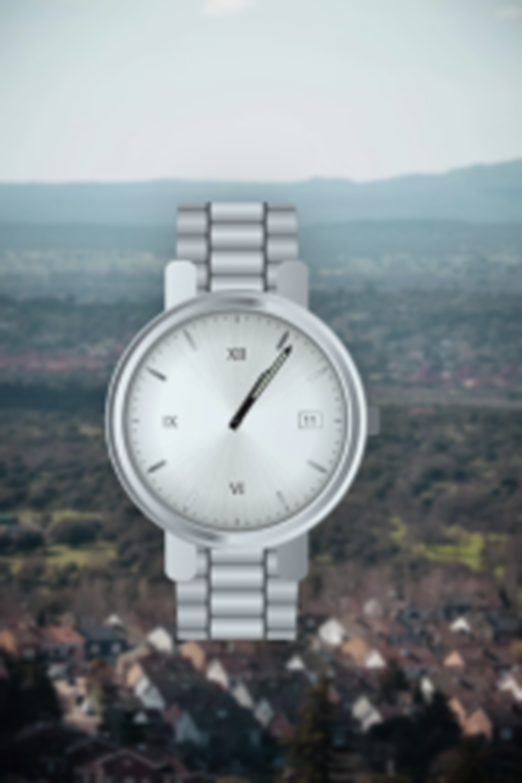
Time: {"hour": 1, "minute": 6}
